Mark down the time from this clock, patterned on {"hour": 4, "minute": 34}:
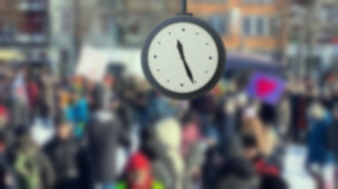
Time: {"hour": 11, "minute": 26}
